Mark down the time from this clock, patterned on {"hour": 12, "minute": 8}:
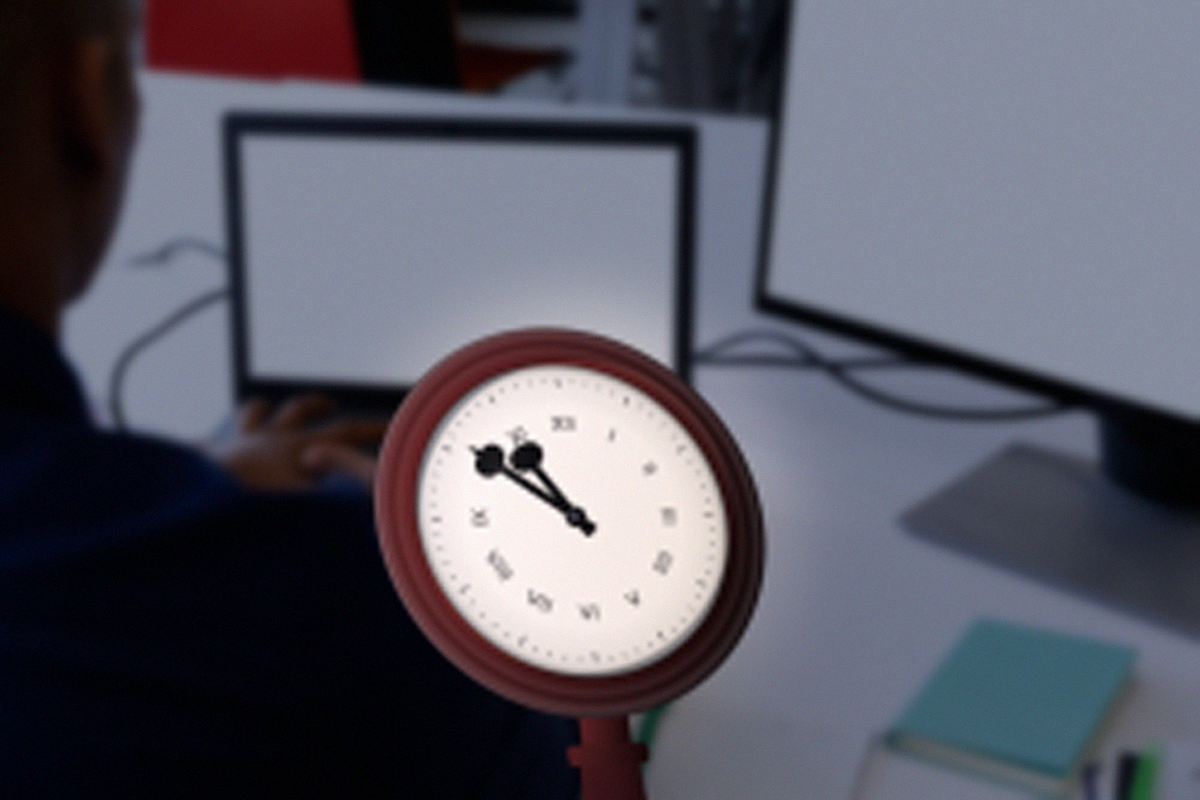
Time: {"hour": 10, "minute": 51}
